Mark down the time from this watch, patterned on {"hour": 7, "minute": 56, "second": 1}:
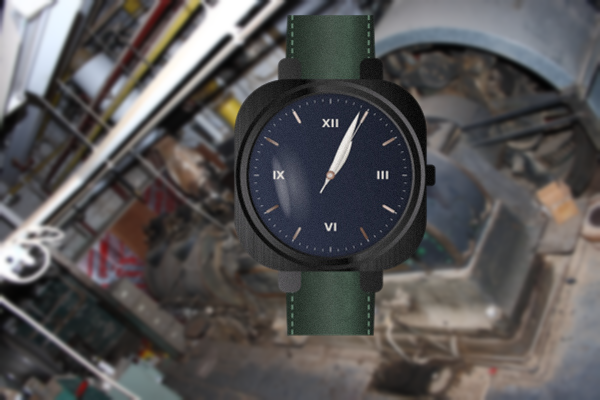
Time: {"hour": 1, "minute": 4, "second": 5}
